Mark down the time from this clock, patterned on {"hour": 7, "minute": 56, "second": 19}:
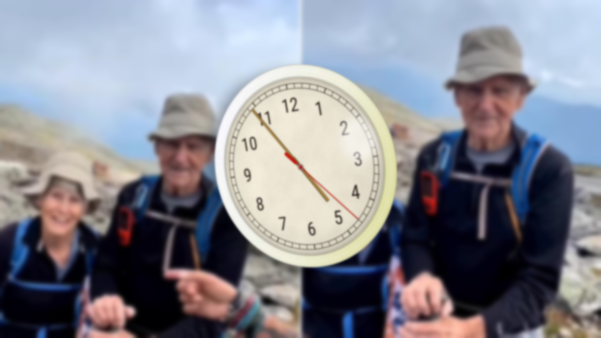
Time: {"hour": 4, "minute": 54, "second": 23}
